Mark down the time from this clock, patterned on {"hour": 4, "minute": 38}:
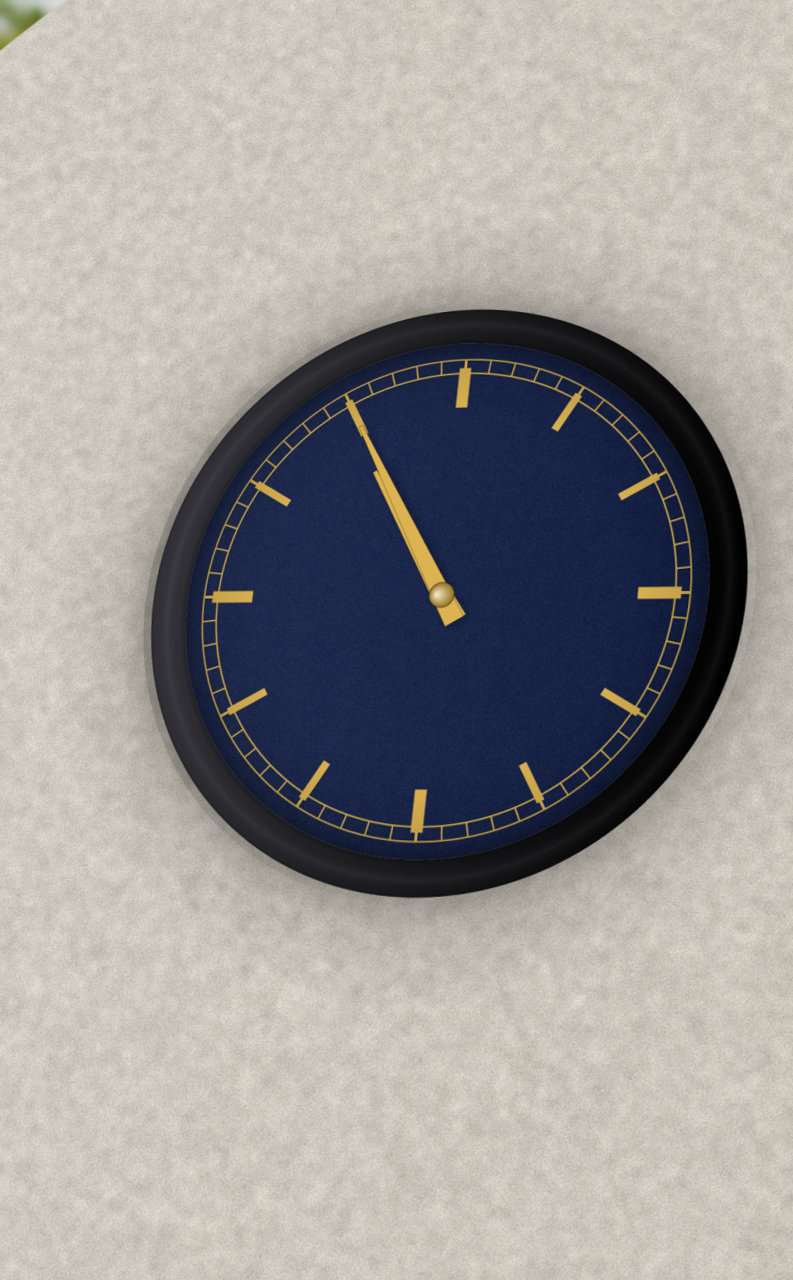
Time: {"hour": 10, "minute": 55}
